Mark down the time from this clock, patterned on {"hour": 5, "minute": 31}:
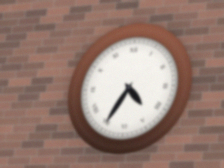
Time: {"hour": 4, "minute": 35}
